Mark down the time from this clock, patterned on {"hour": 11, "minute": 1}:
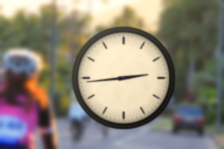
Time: {"hour": 2, "minute": 44}
